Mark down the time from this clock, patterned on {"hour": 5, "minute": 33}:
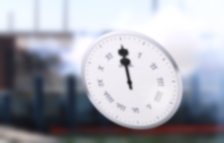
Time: {"hour": 12, "minute": 0}
